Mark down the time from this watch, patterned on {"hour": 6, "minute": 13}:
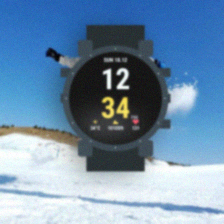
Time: {"hour": 12, "minute": 34}
